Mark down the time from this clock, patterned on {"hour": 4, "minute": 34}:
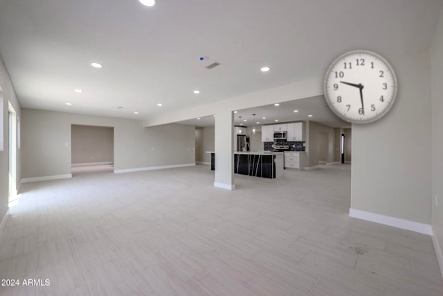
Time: {"hour": 9, "minute": 29}
